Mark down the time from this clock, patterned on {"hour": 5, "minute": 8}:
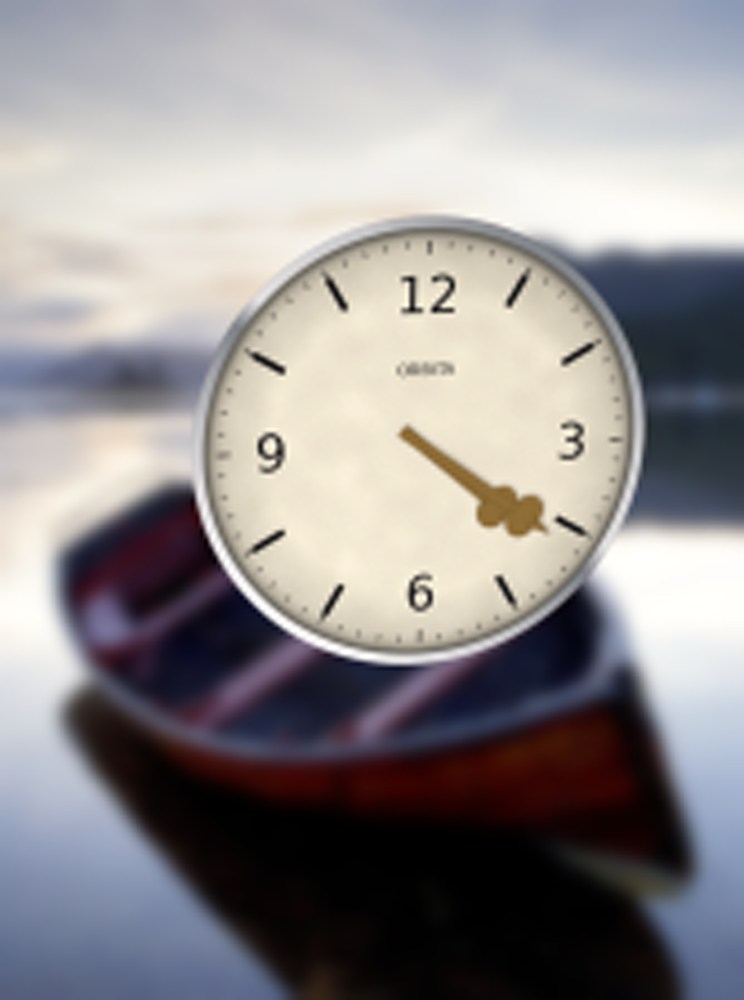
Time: {"hour": 4, "minute": 21}
